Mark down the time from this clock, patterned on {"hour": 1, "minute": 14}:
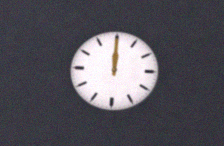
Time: {"hour": 12, "minute": 0}
